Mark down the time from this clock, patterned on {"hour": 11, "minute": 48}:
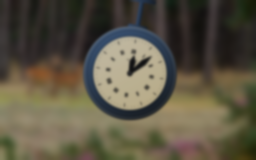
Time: {"hour": 12, "minute": 7}
